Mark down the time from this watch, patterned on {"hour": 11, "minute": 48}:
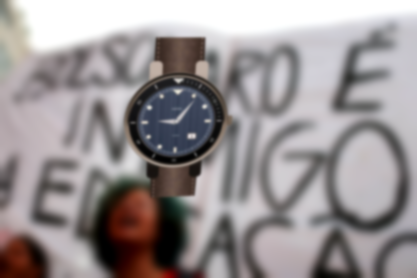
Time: {"hour": 9, "minute": 6}
